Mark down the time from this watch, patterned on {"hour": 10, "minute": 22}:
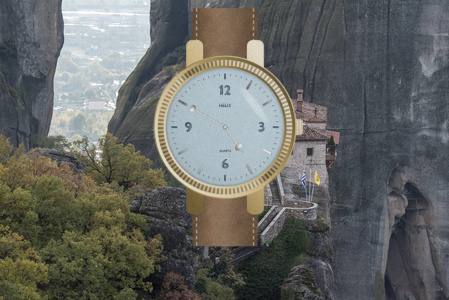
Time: {"hour": 4, "minute": 50}
